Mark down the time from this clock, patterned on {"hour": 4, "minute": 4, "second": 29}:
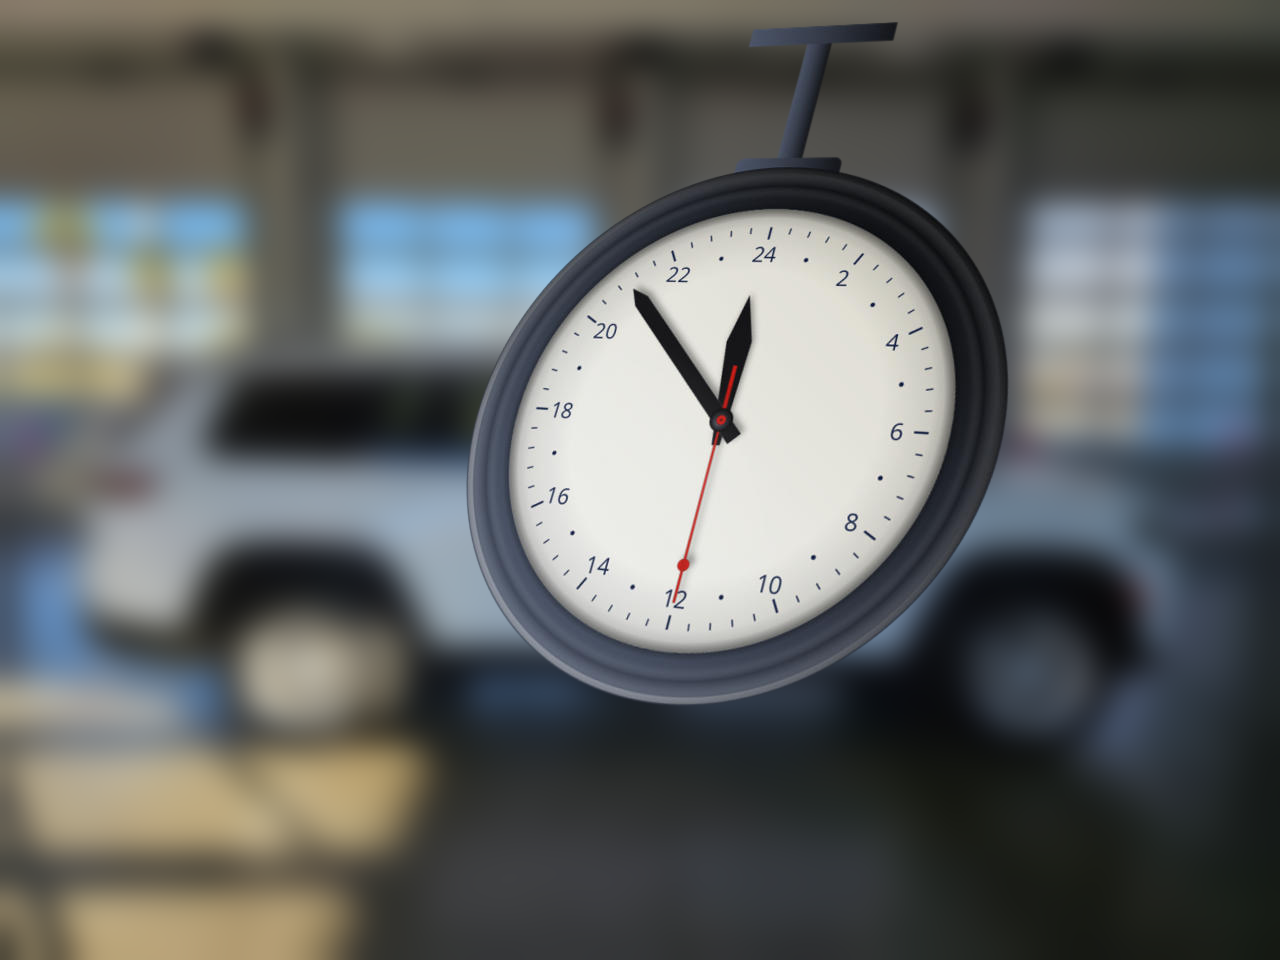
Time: {"hour": 23, "minute": 52, "second": 30}
